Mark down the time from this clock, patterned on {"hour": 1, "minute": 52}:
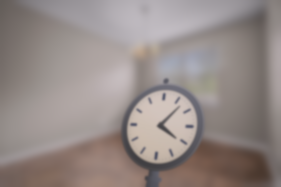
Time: {"hour": 4, "minute": 7}
